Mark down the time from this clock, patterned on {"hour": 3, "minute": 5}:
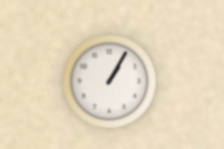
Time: {"hour": 1, "minute": 5}
